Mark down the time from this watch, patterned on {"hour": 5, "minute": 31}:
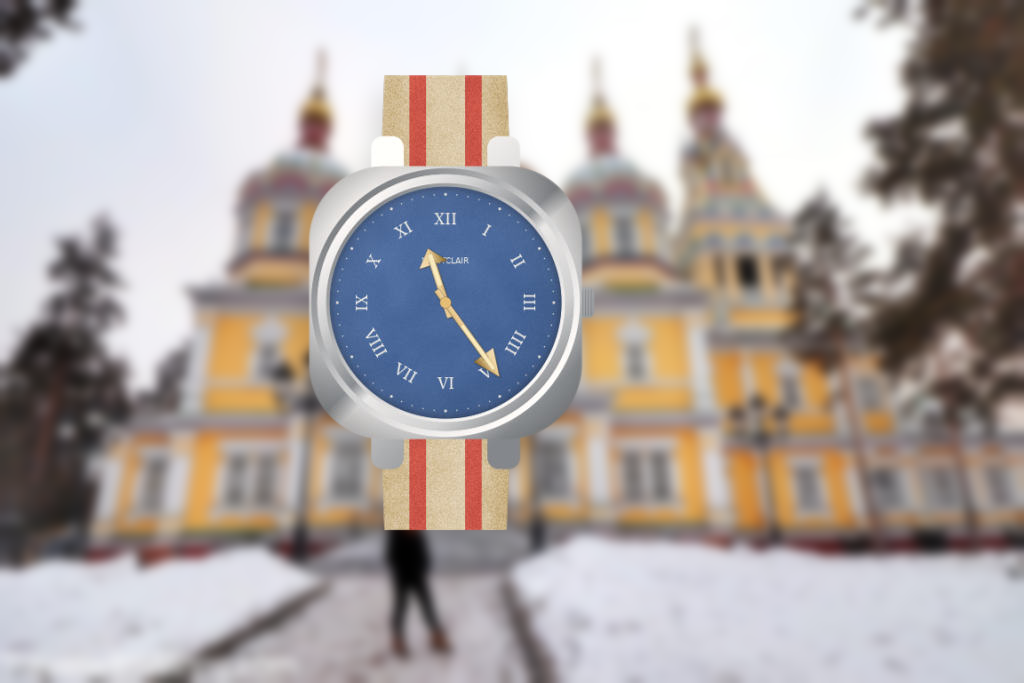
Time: {"hour": 11, "minute": 24}
